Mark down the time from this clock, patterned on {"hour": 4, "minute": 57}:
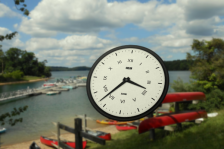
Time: {"hour": 3, "minute": 37}
